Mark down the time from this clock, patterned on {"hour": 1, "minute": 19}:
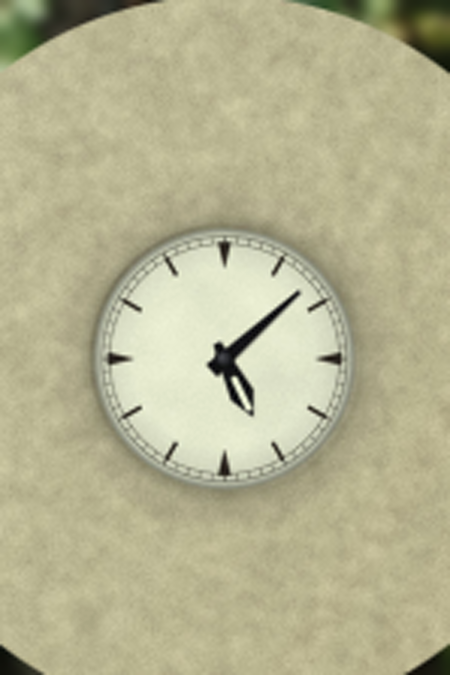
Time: {"hour": 5, "minute": 8}
